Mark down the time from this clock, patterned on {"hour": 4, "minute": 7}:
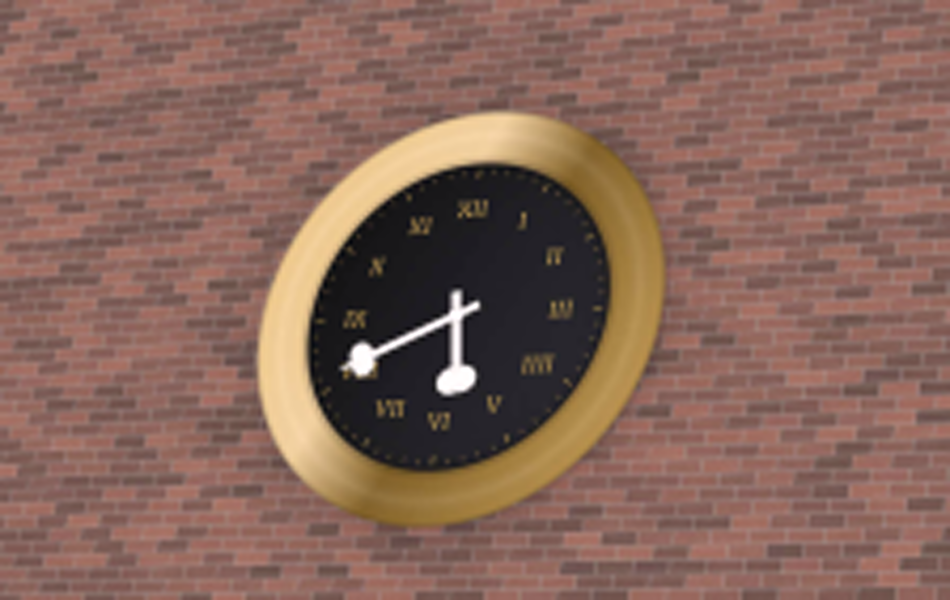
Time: {"hour": 5, "minute": 41}
